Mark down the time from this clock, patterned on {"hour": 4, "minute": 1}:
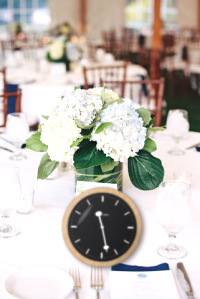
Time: {"hour": 11, "minute": 28}
